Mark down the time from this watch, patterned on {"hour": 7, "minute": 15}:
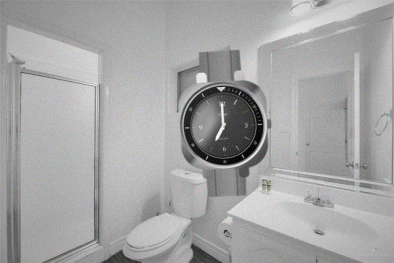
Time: {"hour": 7, "minute": 0}
